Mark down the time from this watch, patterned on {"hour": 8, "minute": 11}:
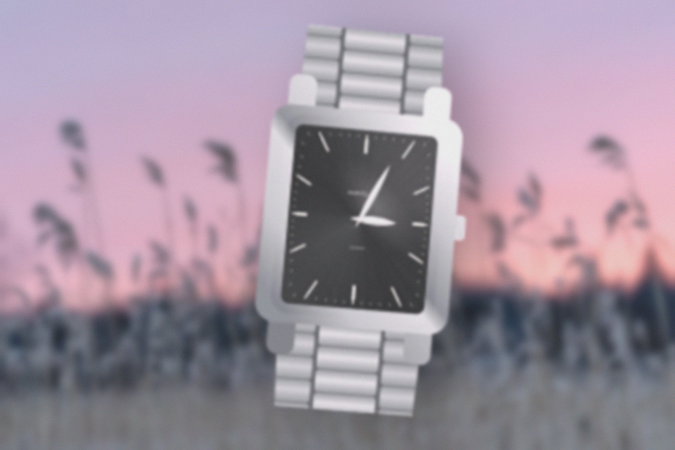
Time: {"hour": 3, "minute": 4}
